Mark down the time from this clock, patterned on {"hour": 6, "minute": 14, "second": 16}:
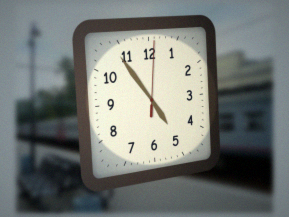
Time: {"hour": 4, "minute": 54, "second": 1}
